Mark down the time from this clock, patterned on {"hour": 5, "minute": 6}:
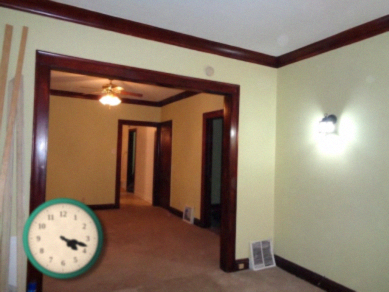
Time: {"hour": 4, "minute": 18}
